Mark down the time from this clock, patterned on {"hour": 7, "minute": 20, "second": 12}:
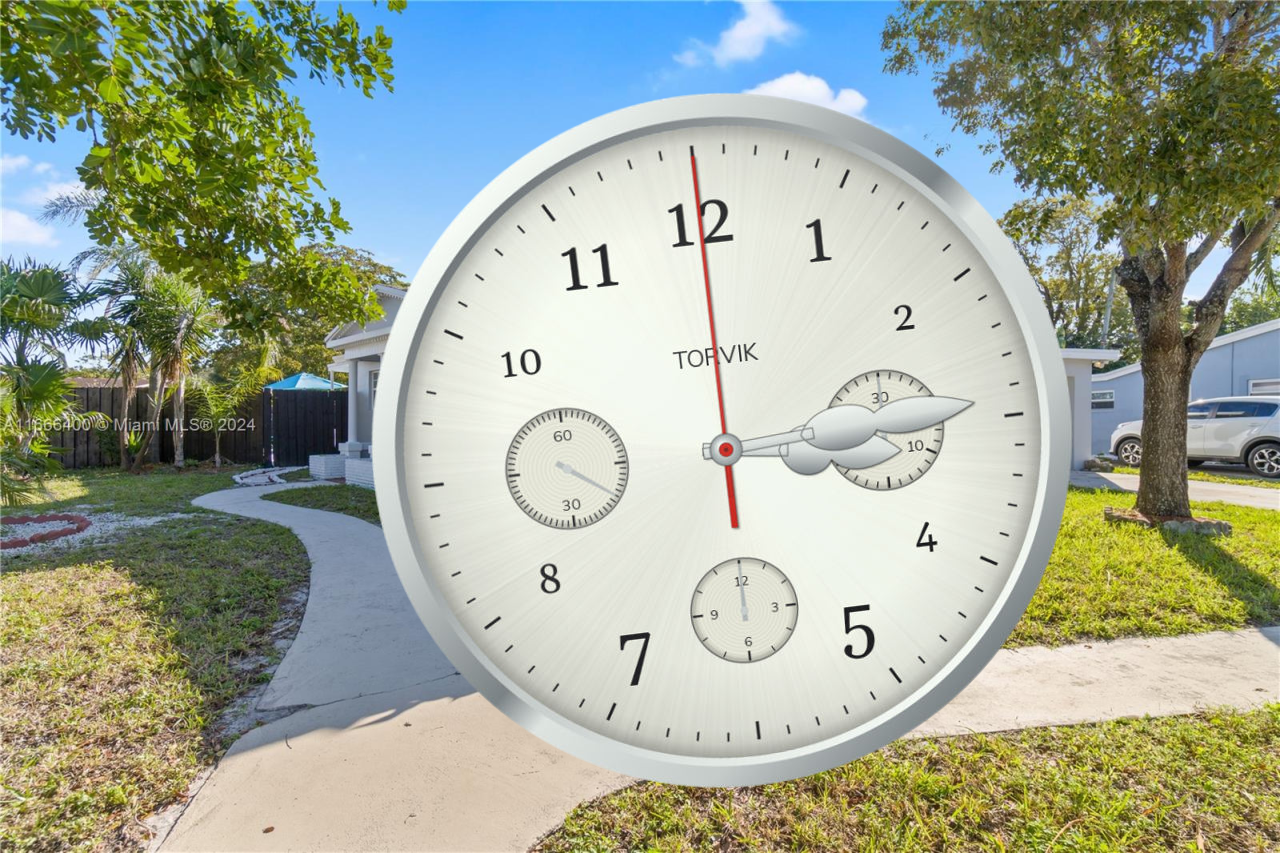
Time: {"hour": 3, "minute": 14, "second": 21}
